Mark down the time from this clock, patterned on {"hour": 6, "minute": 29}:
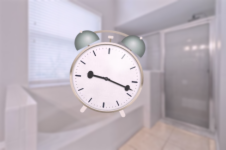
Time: {"hour": 9, "minute": 18}
